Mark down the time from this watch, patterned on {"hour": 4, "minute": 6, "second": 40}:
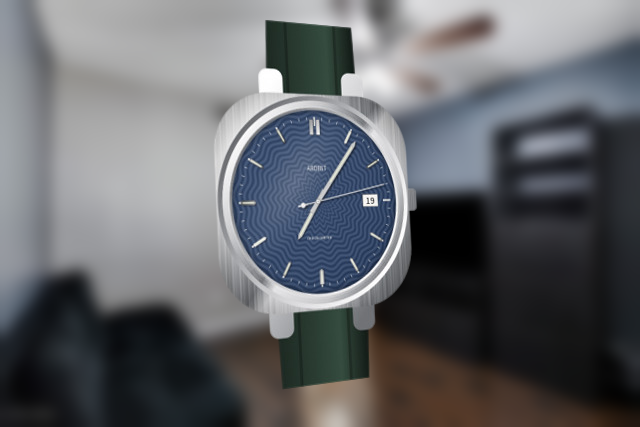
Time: {"hour": 7, "minute": 6, "second": 13}
